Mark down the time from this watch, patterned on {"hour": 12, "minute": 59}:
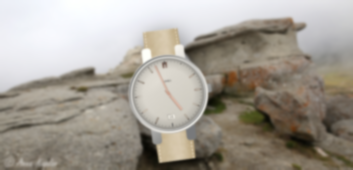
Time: {"hour": 4, "minute": 57}
